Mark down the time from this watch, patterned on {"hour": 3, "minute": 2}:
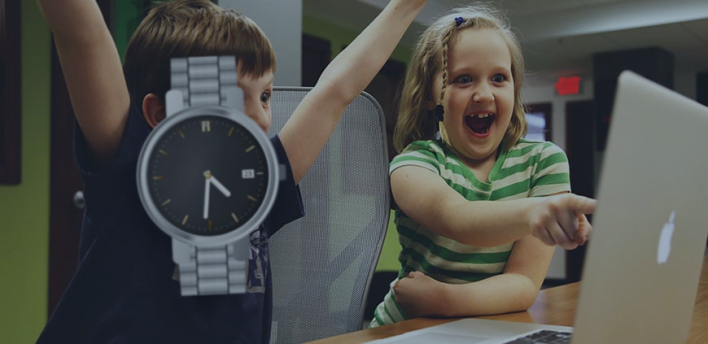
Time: {"hour": 4, "minute": 31}
